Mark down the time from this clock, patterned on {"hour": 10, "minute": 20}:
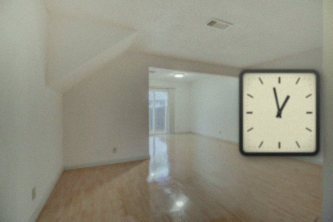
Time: {"hour": 12, "minute": 58}
